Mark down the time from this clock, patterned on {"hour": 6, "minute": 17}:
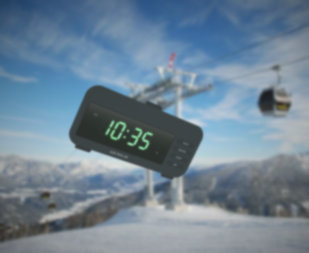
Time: {"hour": 10, "minute": 35}
